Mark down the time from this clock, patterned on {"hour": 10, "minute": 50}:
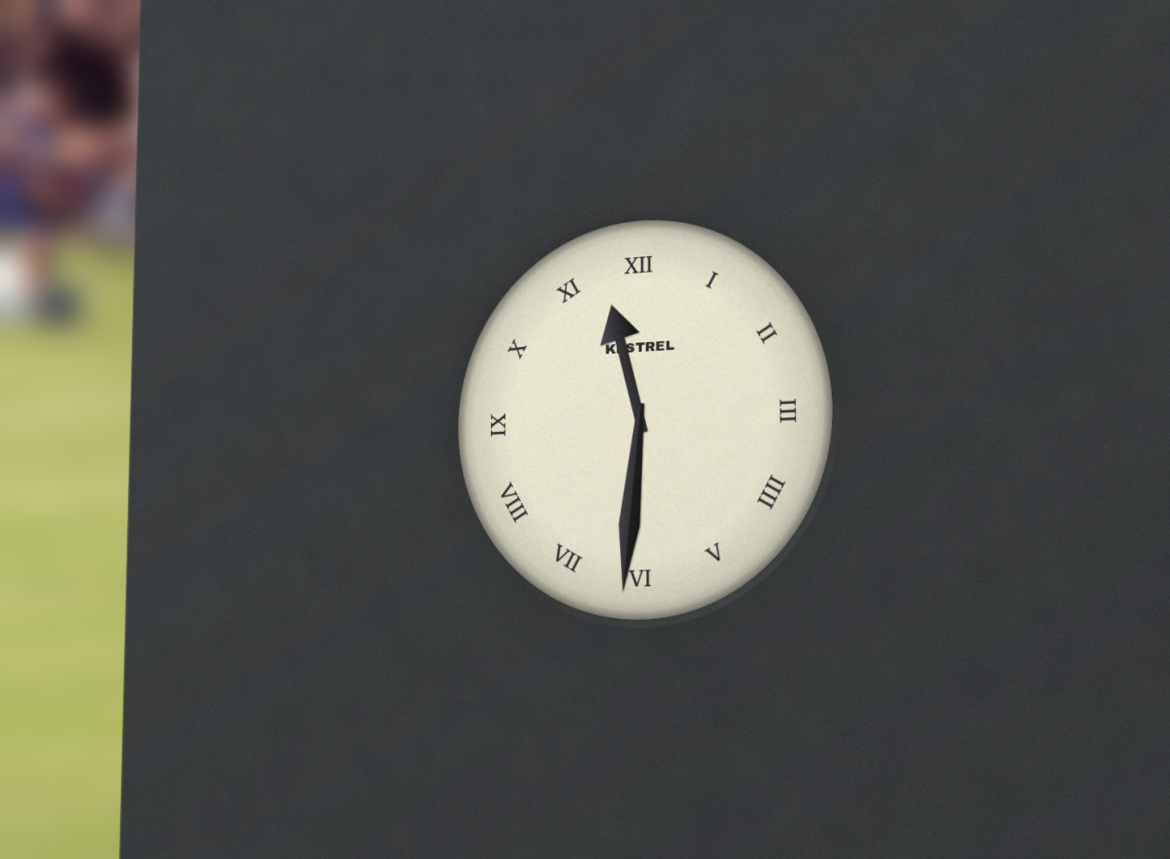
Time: {"hour": 11, "minute": 31}
